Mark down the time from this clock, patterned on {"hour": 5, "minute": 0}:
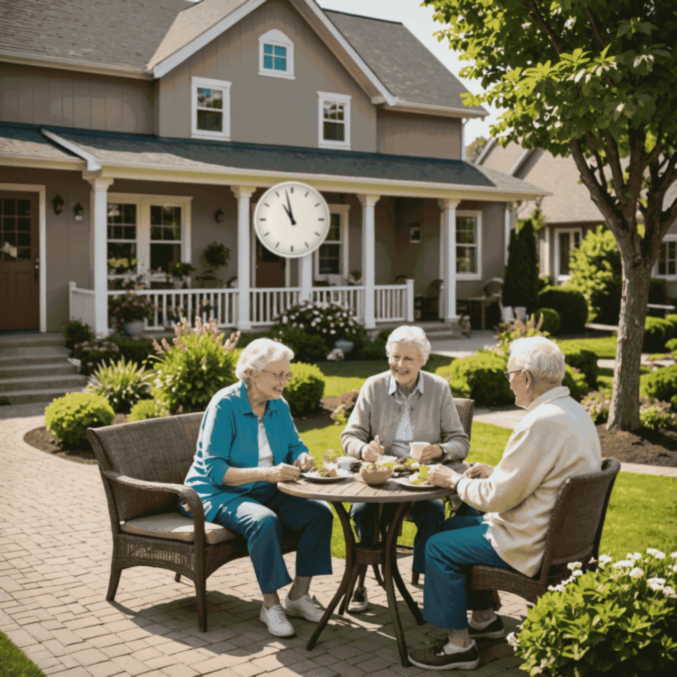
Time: {"hour": 10, "minute": 58}
